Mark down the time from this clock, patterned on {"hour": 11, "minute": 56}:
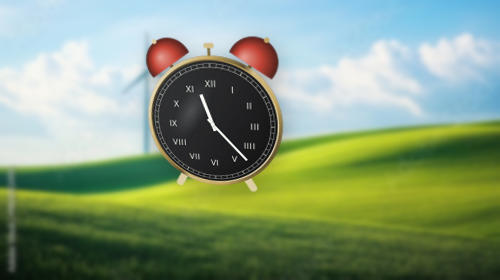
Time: {"hour": 11, "minute": 23}
